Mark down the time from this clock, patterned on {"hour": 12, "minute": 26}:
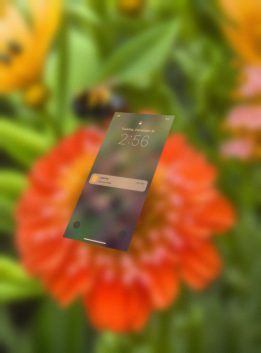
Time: {"hour": 2, "minute": 56}
